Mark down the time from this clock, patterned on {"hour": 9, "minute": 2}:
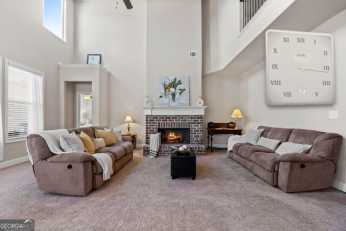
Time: {"hour": 10, "minute": 16}
